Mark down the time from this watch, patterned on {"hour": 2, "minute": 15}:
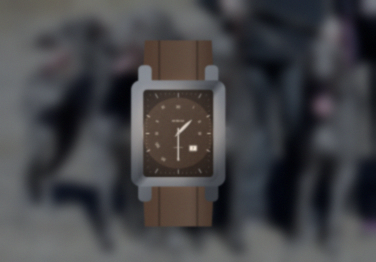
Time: {"hour": 1, "minute": 30}
